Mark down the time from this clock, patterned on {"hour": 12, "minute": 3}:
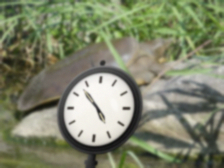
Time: {"hour": 4, "minute": 53}
